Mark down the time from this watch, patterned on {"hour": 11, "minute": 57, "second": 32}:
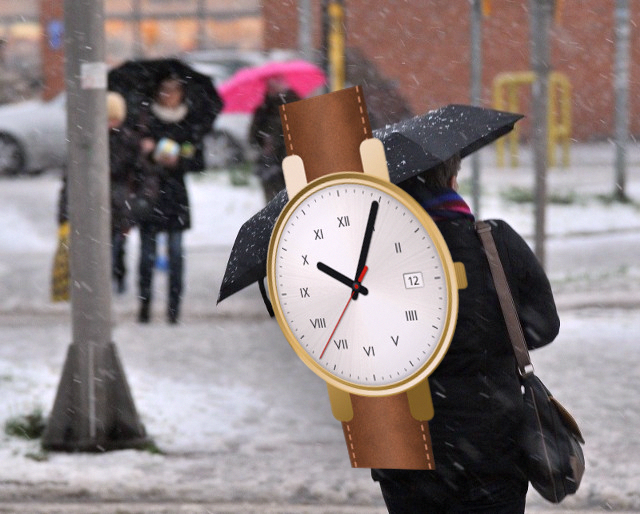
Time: {"hour": 10, "minute": 4, "second": 37}
